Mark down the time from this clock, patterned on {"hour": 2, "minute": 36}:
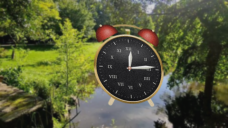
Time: {"hour": 12, "minute": 14}
